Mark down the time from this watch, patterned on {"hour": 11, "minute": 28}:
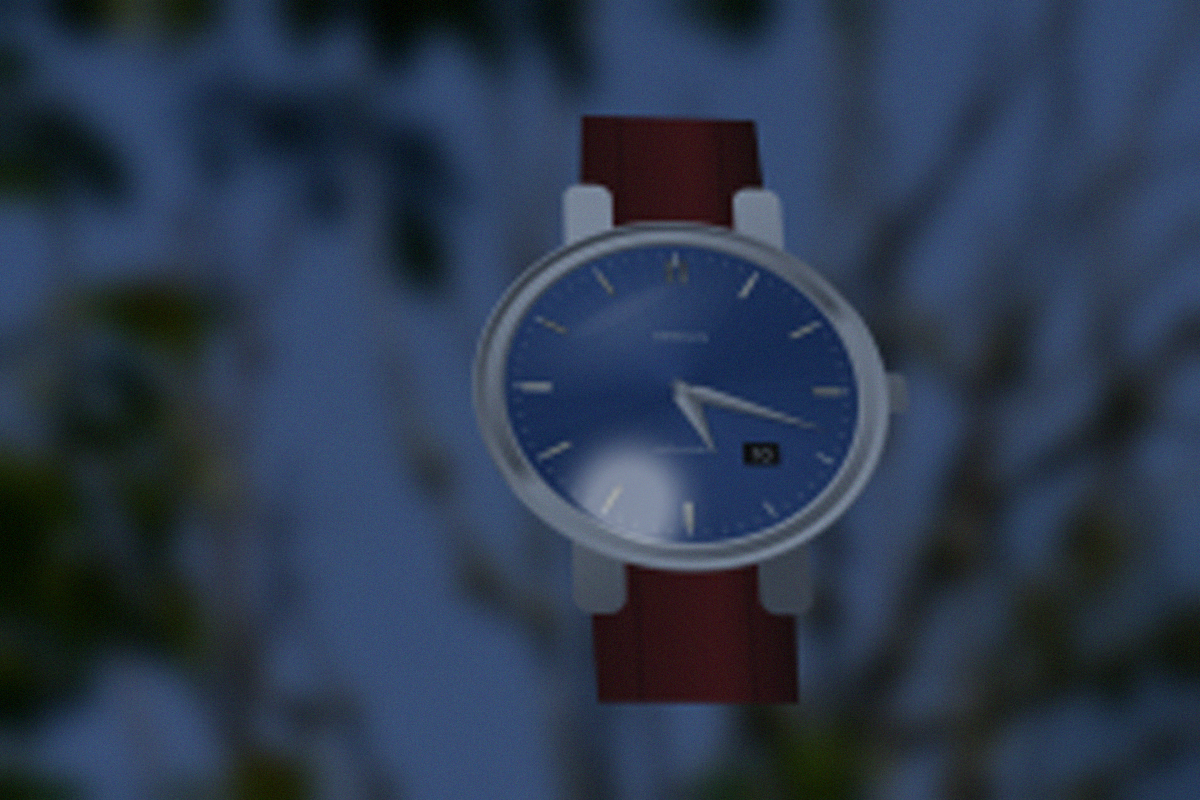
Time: {"hour": 5, "minute": 18}
